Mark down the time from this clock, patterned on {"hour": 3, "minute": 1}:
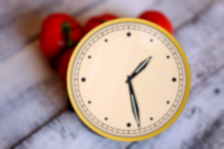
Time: {"hour": 1, "minute": 28}
